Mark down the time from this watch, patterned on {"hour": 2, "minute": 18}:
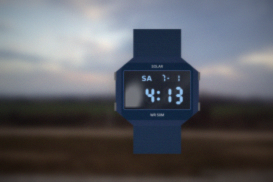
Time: {"hour": 4, "minute": 13}
